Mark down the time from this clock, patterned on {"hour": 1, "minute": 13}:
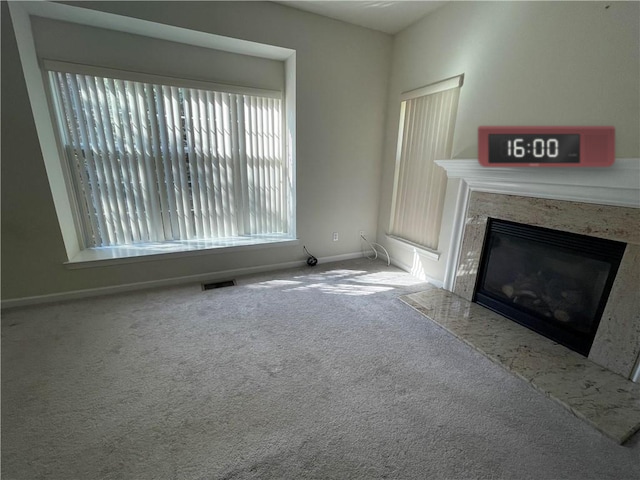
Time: {"hour": 16, "minute": 0}
